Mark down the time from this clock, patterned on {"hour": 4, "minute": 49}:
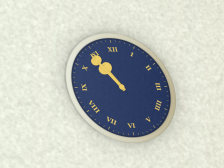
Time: {"hour": 10, "minute": 54}
